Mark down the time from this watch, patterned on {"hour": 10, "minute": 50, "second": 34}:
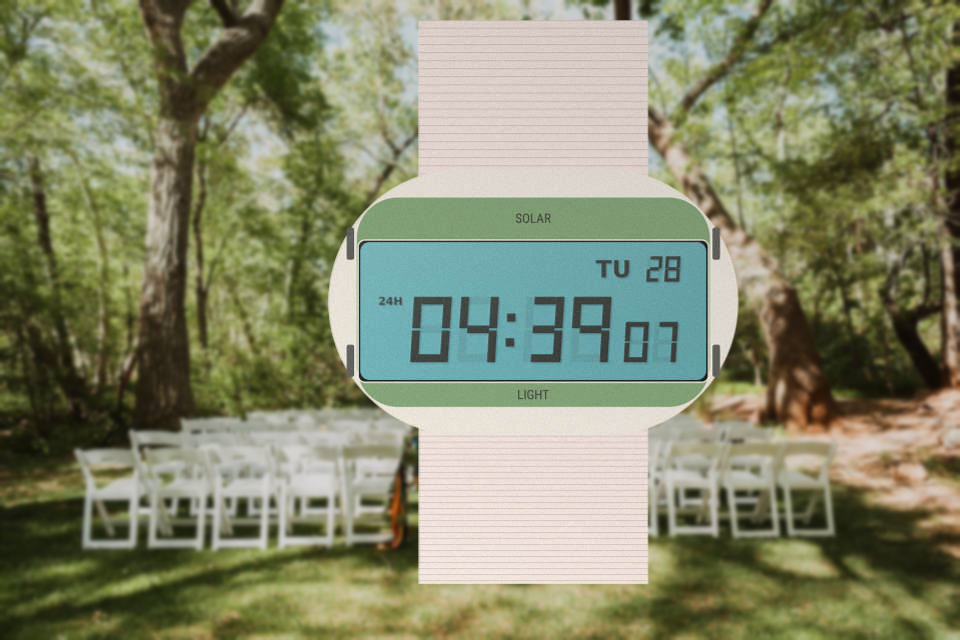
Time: {"hour": 4, "minute": 39, "second": 7}
